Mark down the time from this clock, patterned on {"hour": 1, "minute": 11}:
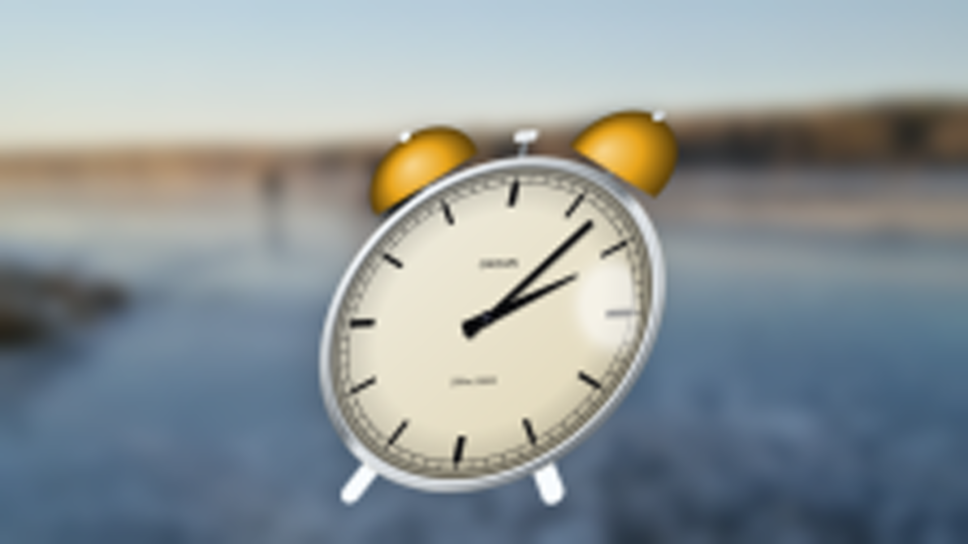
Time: {"hour": 2, "minute": 7}
